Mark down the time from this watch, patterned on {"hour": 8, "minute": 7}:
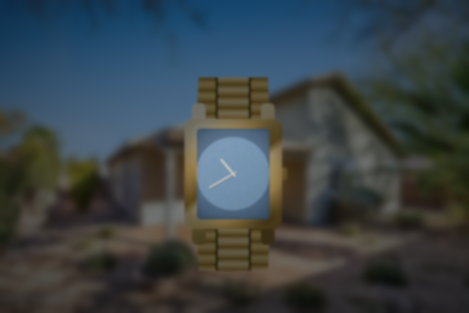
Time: {"hour": 10, "minute": 40}
